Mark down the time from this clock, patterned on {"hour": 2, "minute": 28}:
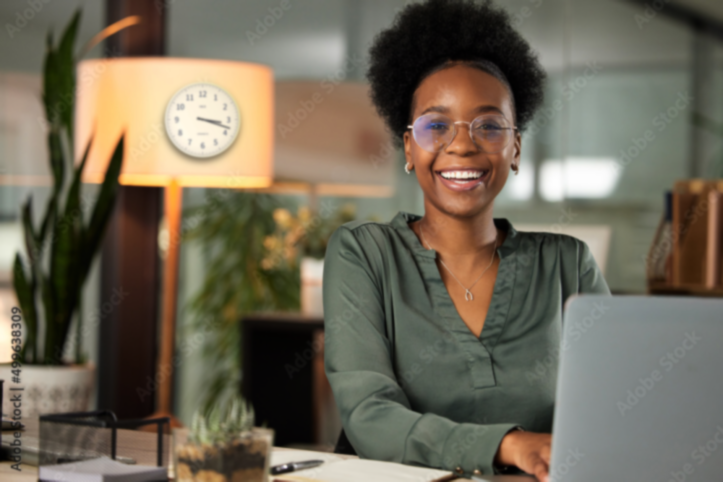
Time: {"hour": 3, "minute": 18}
